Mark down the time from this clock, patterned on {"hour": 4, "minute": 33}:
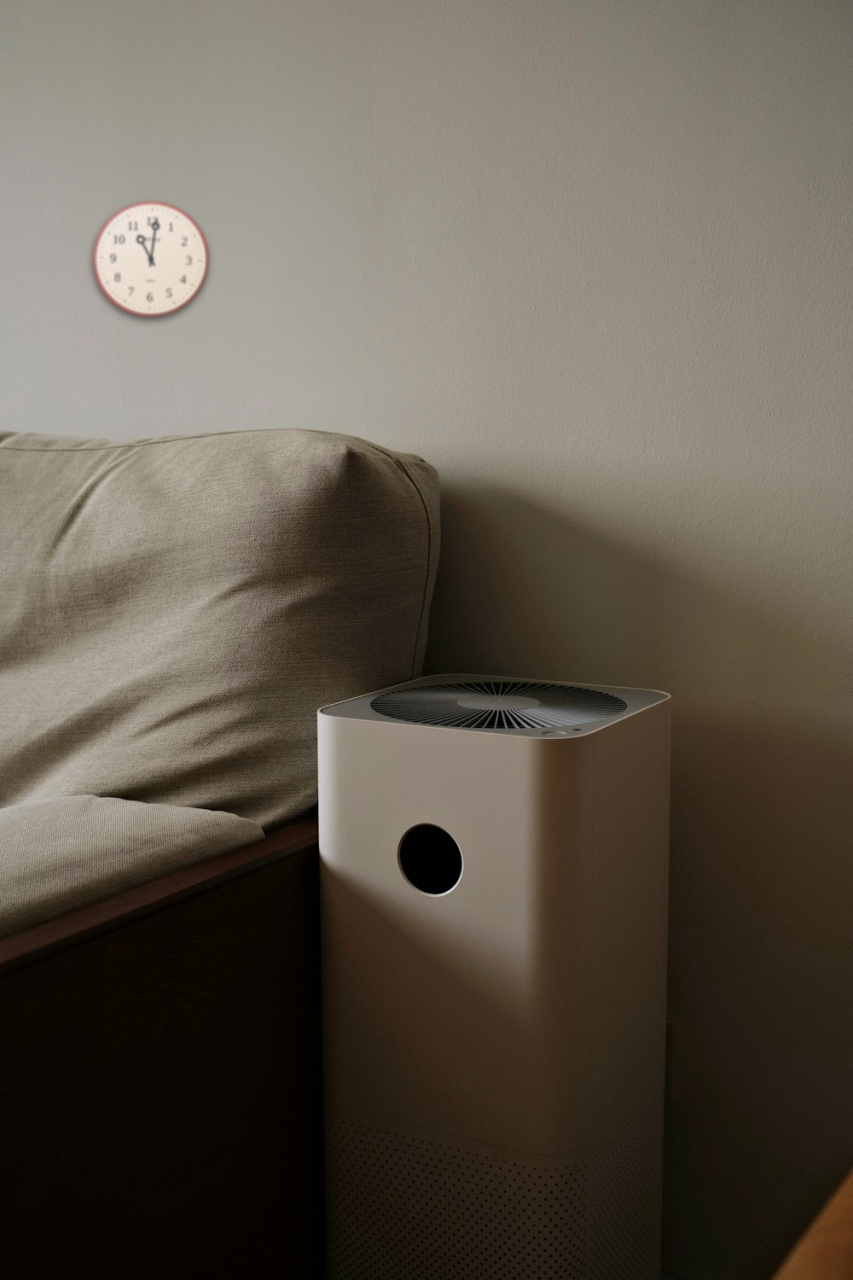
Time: {"hour": 11, "minute": 1}
